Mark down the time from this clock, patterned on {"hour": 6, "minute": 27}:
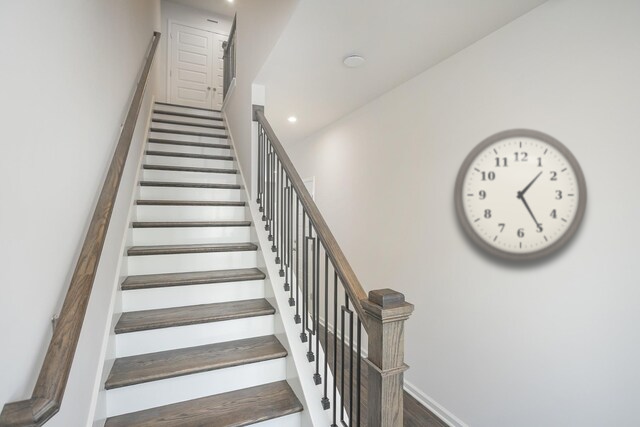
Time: {"hour": 1, "minute": 25}
